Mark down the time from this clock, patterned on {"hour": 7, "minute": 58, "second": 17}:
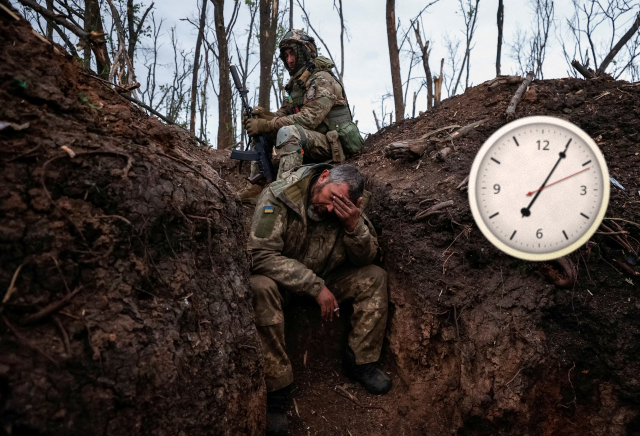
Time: {"hour": 7, "minute": 5, "second": 11}
